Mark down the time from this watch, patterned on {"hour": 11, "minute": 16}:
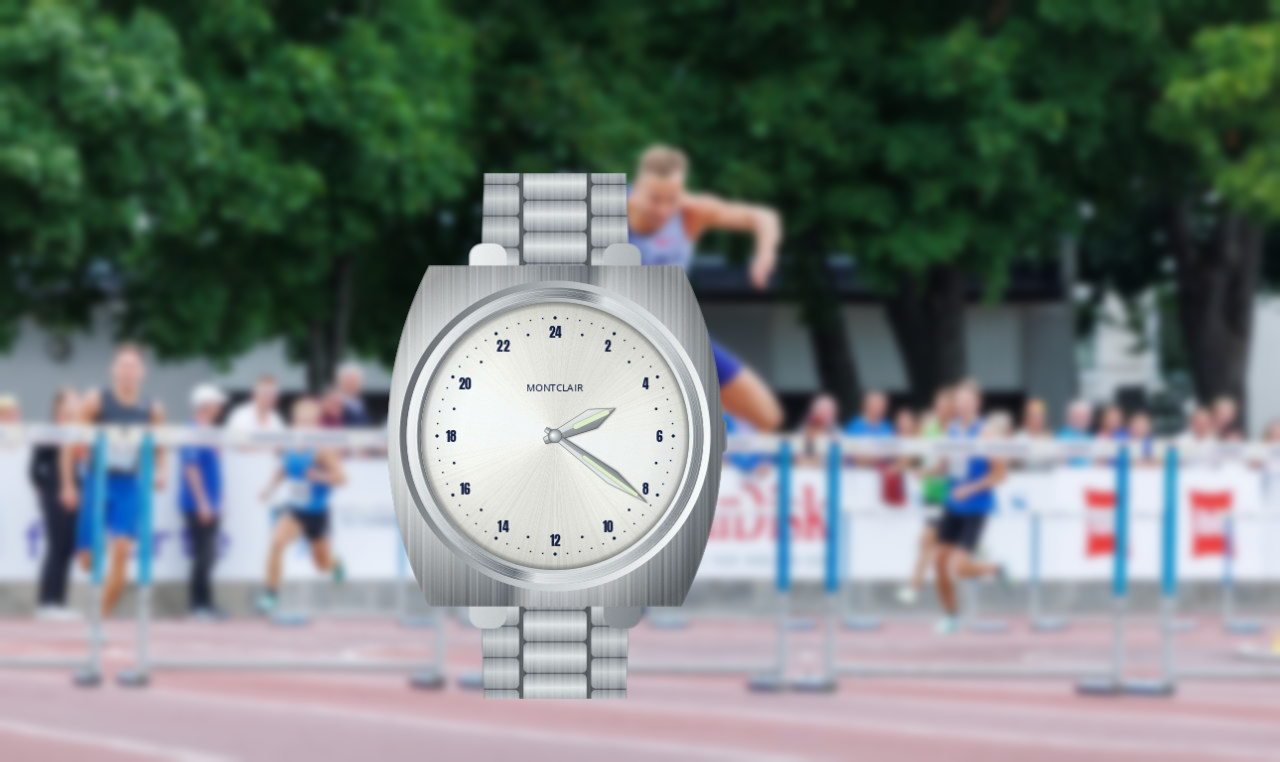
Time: {"hour": 4, "minute": 21}
